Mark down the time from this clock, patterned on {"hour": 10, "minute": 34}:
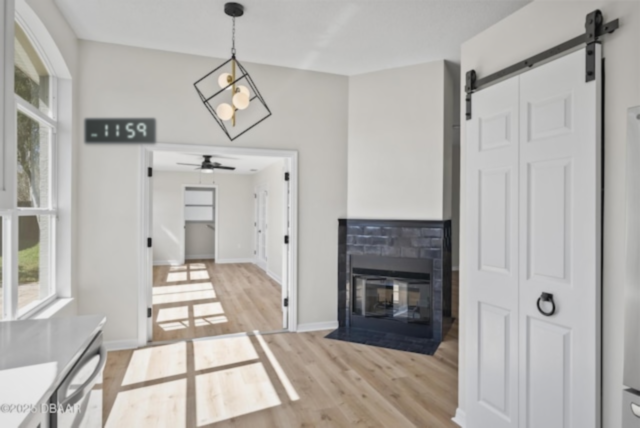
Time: {"hour": 11, "minute": 59}
